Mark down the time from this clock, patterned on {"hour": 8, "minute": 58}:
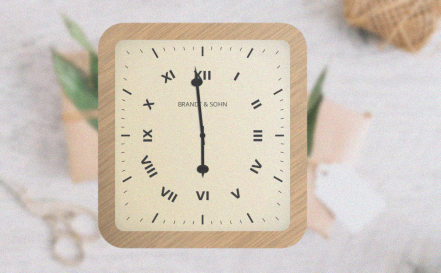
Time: {"hour": 5, "minute": 59}
